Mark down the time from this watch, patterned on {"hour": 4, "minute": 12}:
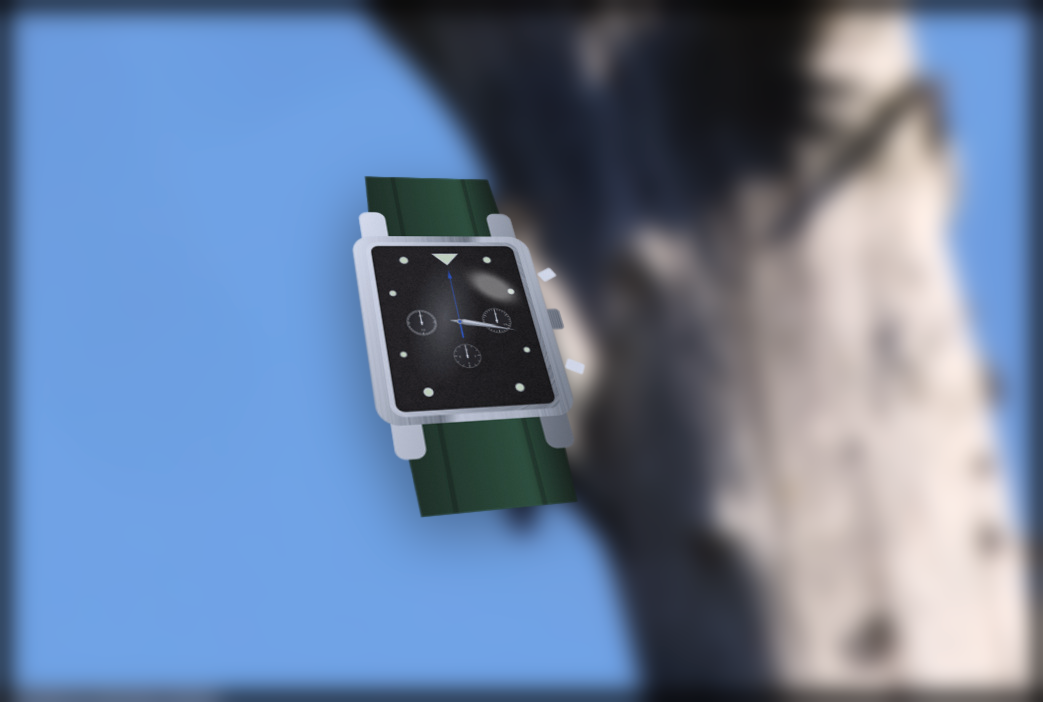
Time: {"hour": 3, "minute": 17}
